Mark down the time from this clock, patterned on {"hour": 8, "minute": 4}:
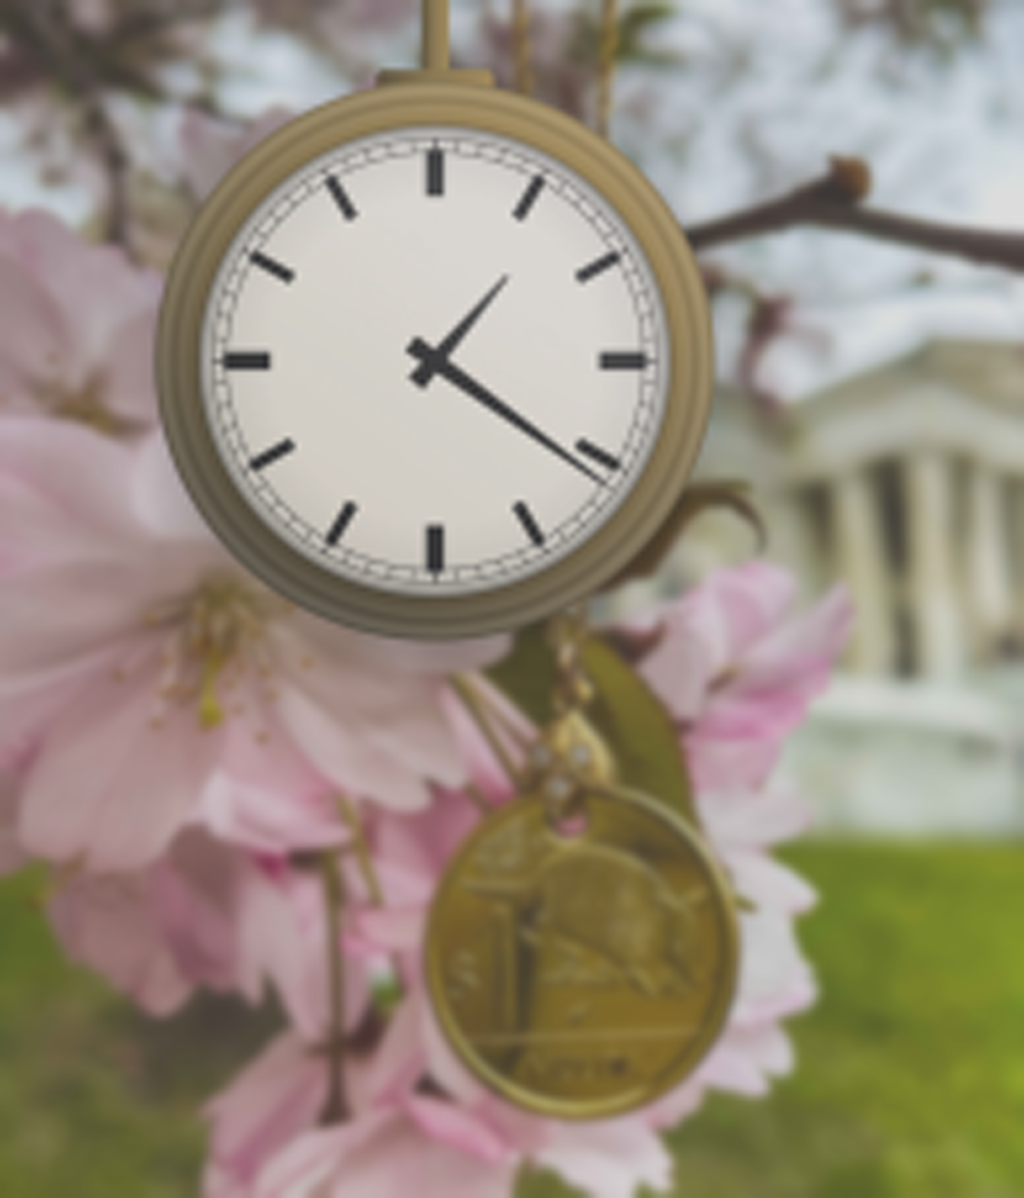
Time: {"hour": 1, "minute": 21}
